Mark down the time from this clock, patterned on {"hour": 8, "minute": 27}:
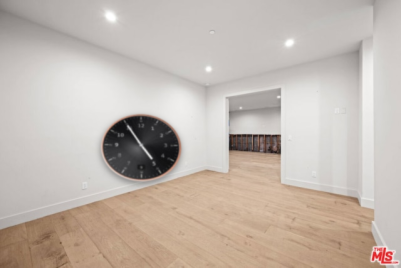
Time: {"hour": 4, "minute": 55}
